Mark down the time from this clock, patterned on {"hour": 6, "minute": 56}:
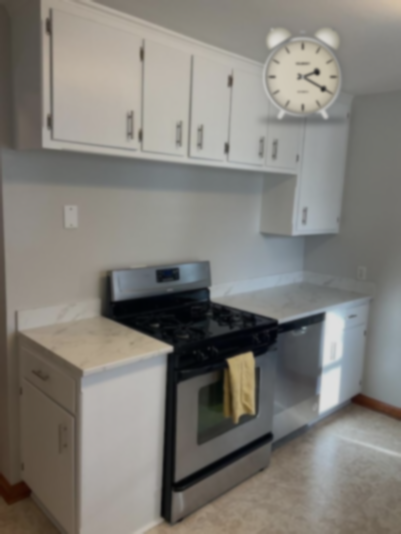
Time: {"hour": 2, "minute": 20}
